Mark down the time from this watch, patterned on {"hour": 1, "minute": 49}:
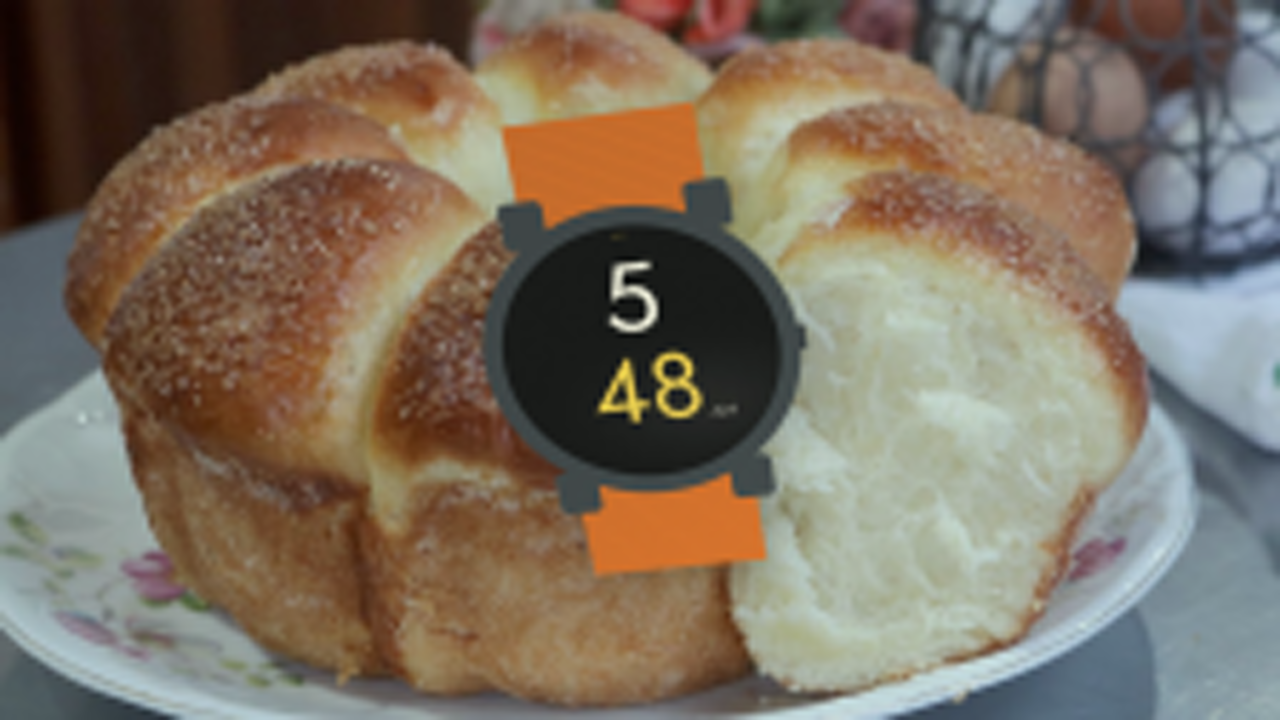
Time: {"hour": 5, "minute": 48}
